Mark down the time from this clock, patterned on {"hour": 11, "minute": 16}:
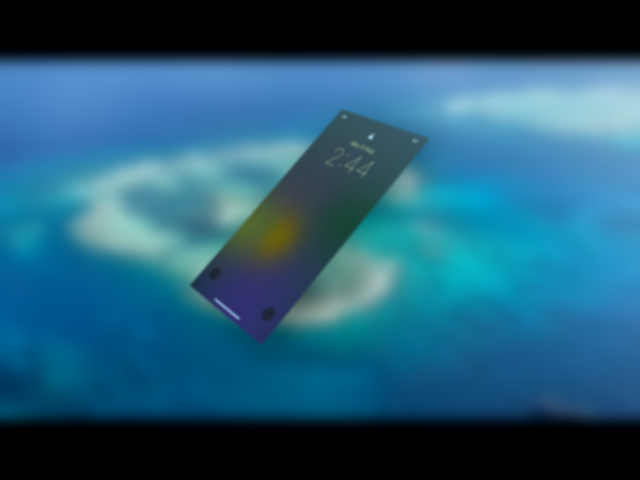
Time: {"hour": 2, "minute": 44}
